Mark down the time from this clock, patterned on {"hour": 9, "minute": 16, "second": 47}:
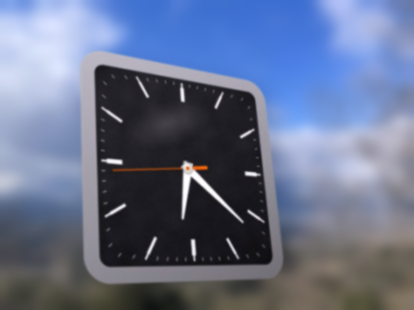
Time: {"hour": 6, "minute": 21, "second": 44}
